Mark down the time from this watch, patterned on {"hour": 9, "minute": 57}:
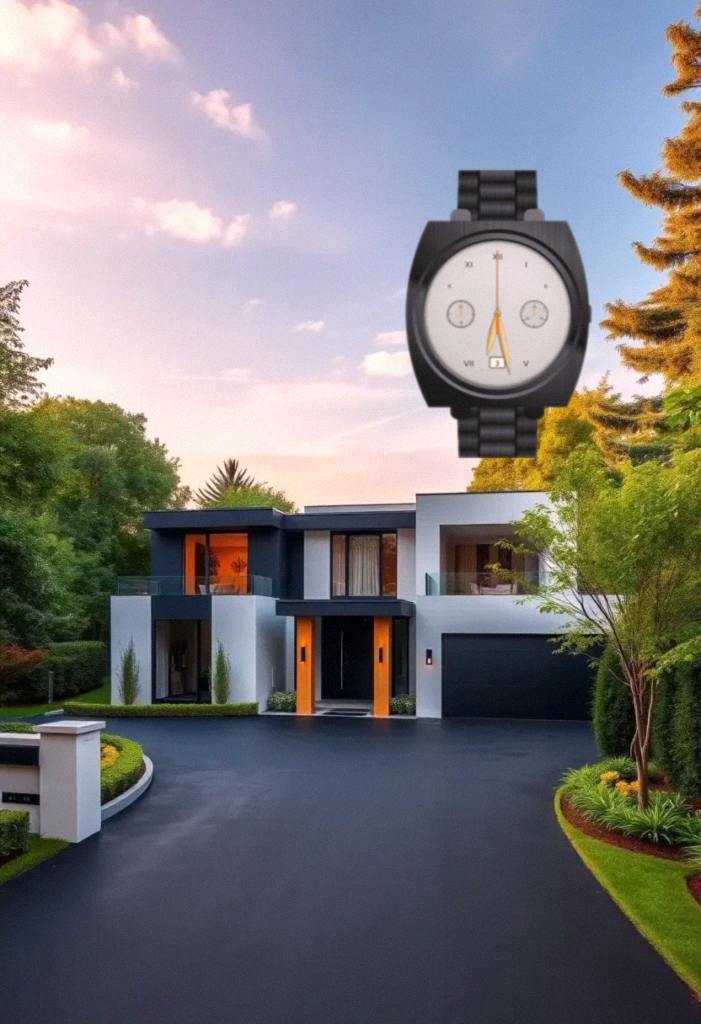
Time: {"hour": 6, "minute": 28}
